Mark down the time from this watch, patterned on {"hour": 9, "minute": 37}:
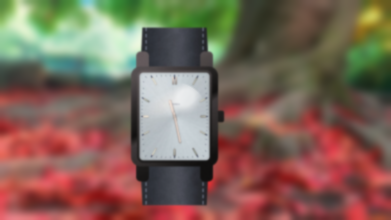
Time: {"hour": 11, "minute": 28}
